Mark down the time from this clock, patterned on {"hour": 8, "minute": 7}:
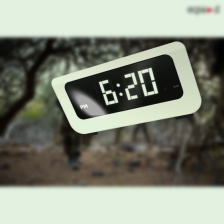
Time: {"hour": 6, "minute": 20}
